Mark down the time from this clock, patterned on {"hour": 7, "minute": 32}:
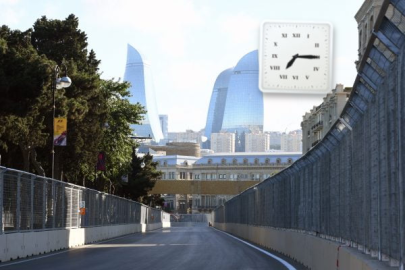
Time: {"hour": 7, "minute": 15}
